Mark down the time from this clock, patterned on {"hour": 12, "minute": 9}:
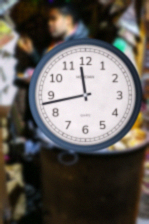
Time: {"hour": 11, "minute": 43}
